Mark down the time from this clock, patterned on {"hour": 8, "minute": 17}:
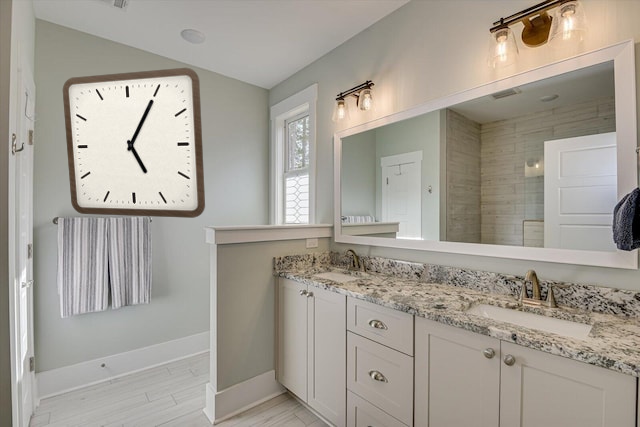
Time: {"hour": 5, "minute": 5}
